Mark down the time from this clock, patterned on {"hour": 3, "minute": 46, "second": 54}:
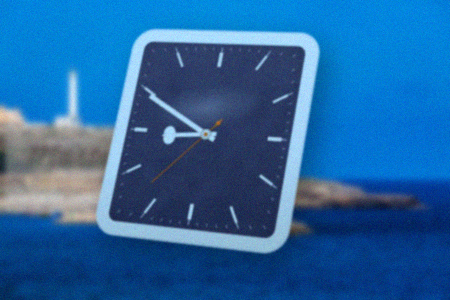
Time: {"hour": 8, "minute": 49, "second": 37}
